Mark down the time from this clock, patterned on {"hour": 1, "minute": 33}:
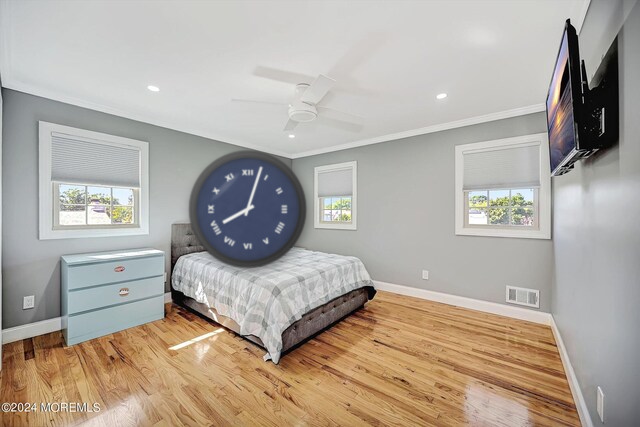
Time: {"hour": 8, "minute": 3}
